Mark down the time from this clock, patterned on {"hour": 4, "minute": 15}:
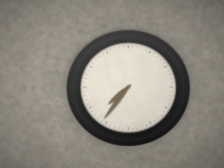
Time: {"hour": 7, "minute": 36}
